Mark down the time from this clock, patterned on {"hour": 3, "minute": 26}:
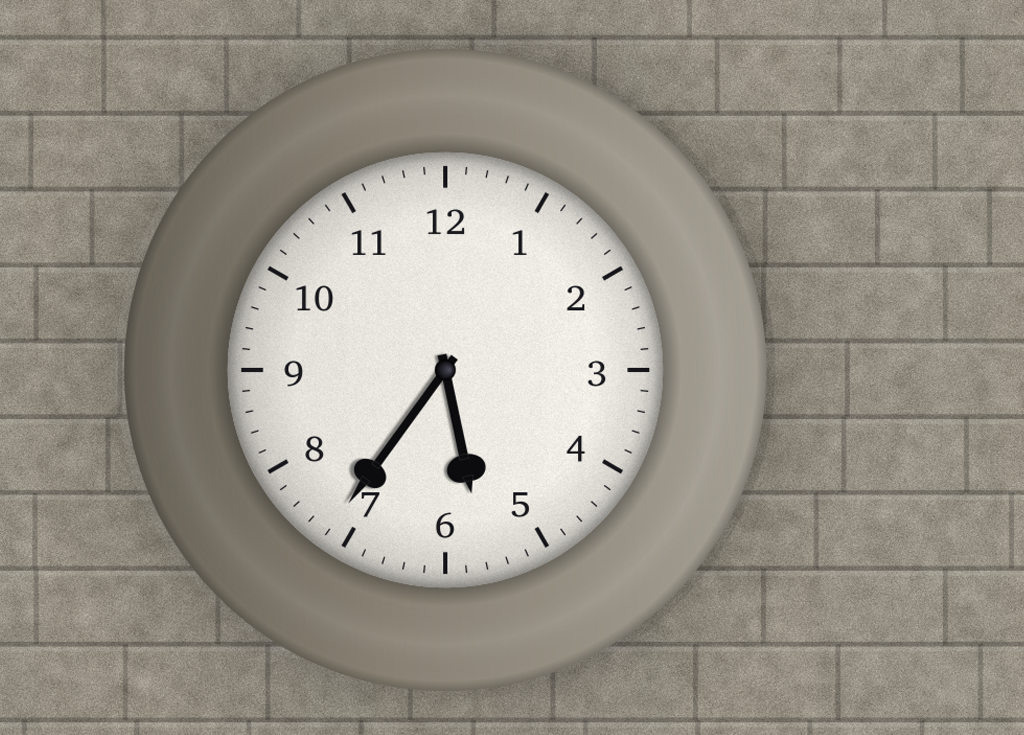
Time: {"hour": 5, "minute": 36}
